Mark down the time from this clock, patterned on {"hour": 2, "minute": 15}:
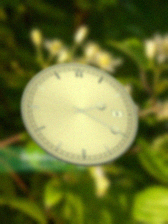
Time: {"hour": 2, "minute": 20}
